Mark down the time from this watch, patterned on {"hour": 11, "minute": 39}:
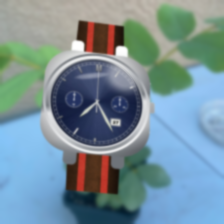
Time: {"hour": 7, "minute": 25}
